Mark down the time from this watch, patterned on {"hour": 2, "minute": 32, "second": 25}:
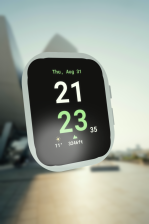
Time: {"hour": 21, "minute": 23, "second": 35}
